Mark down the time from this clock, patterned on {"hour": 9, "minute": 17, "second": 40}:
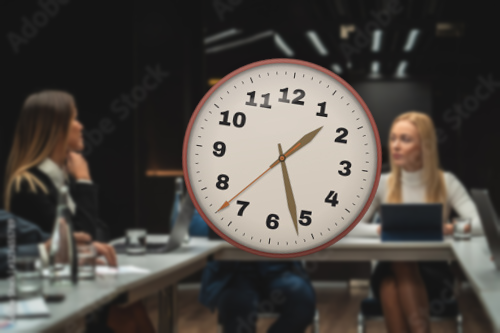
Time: {"hour": 1, "minute": 26, "second": 37}
